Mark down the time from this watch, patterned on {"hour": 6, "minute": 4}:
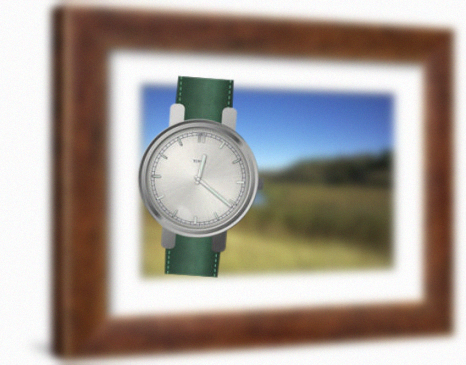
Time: {"hour": 12, "minute": 21}
